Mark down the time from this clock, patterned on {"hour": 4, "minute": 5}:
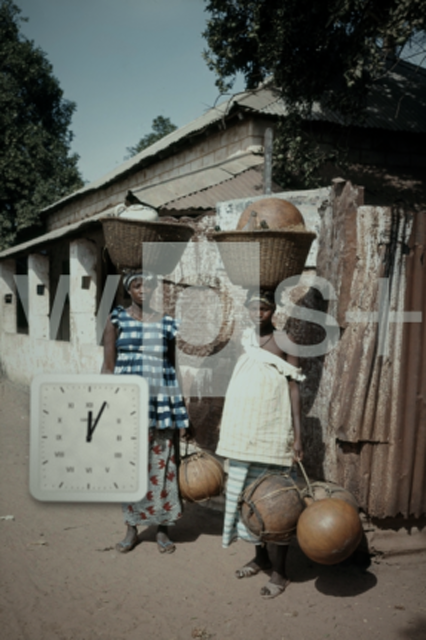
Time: {"hour": 12, "minute": 4}
